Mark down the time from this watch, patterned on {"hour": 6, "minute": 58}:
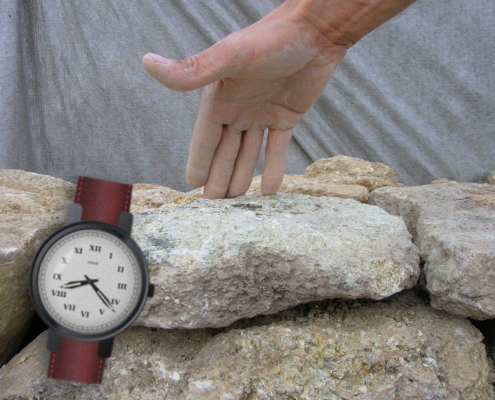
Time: {"hour": 8, "minute": 22}
